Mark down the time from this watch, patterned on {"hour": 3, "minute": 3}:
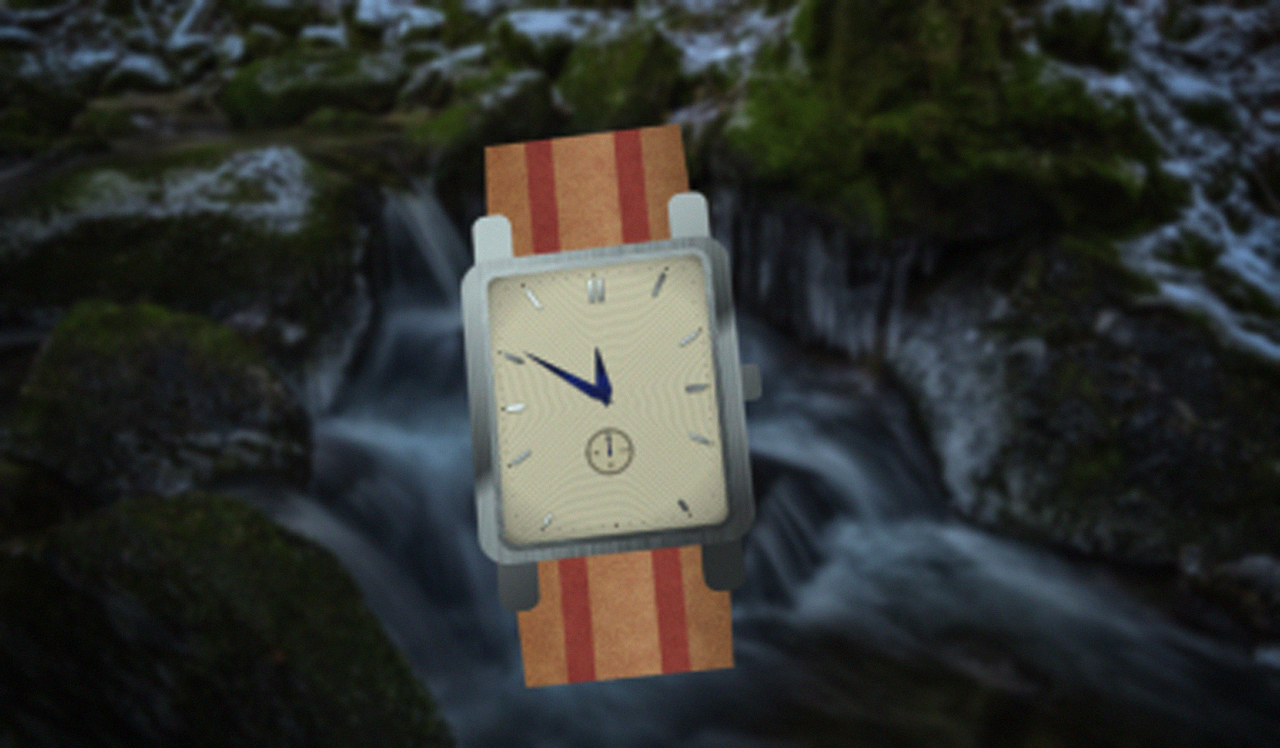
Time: {"hour": 11, "minute": 51}
